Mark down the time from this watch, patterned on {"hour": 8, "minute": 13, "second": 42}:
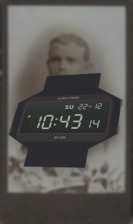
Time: {"hour": 10, "minute": 43, "second": 14}
